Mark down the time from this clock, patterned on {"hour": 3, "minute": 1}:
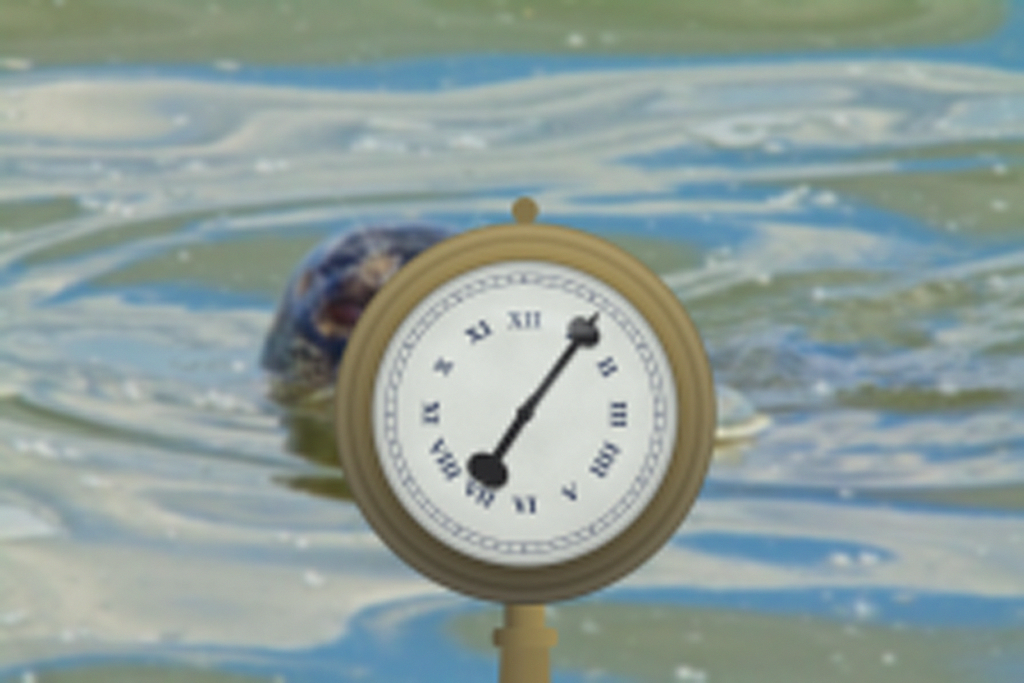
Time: {"hour": 7, "minute": 6}
